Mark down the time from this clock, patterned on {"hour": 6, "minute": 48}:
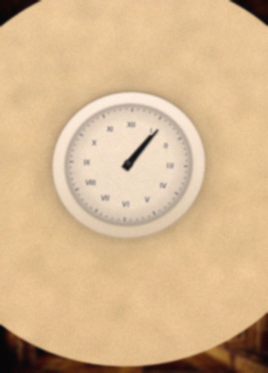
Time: {"hour": 1, "minute": 6}
